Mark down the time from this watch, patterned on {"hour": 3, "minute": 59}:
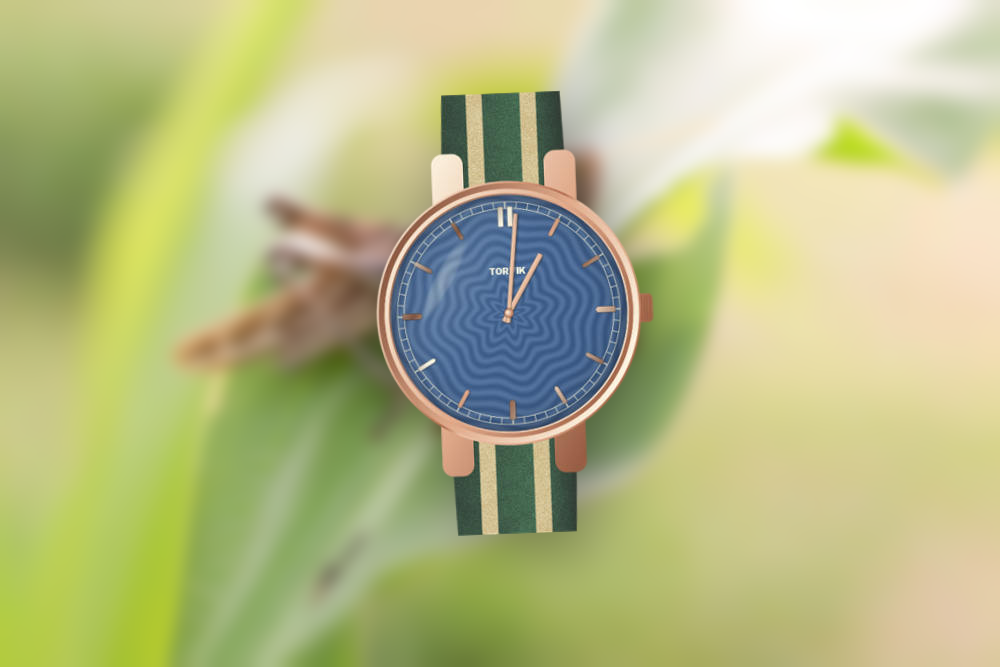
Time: {"hour": 1, "minute": 1}
